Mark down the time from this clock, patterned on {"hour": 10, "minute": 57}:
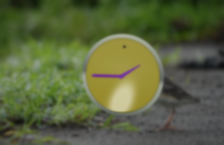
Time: {"hour": 1, "minute": 44}
